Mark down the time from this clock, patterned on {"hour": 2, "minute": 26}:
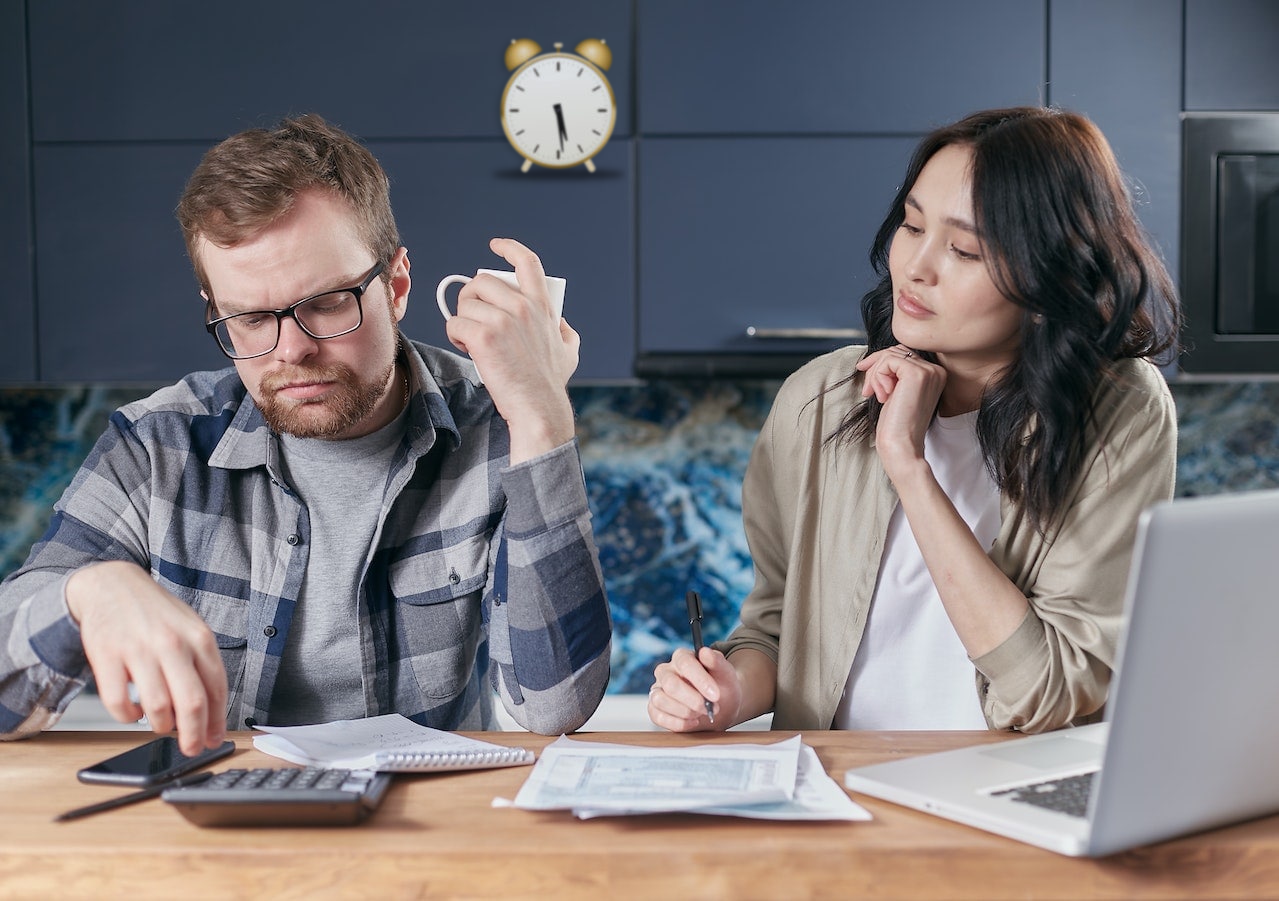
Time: {"hour": 5, "minute": 29}
